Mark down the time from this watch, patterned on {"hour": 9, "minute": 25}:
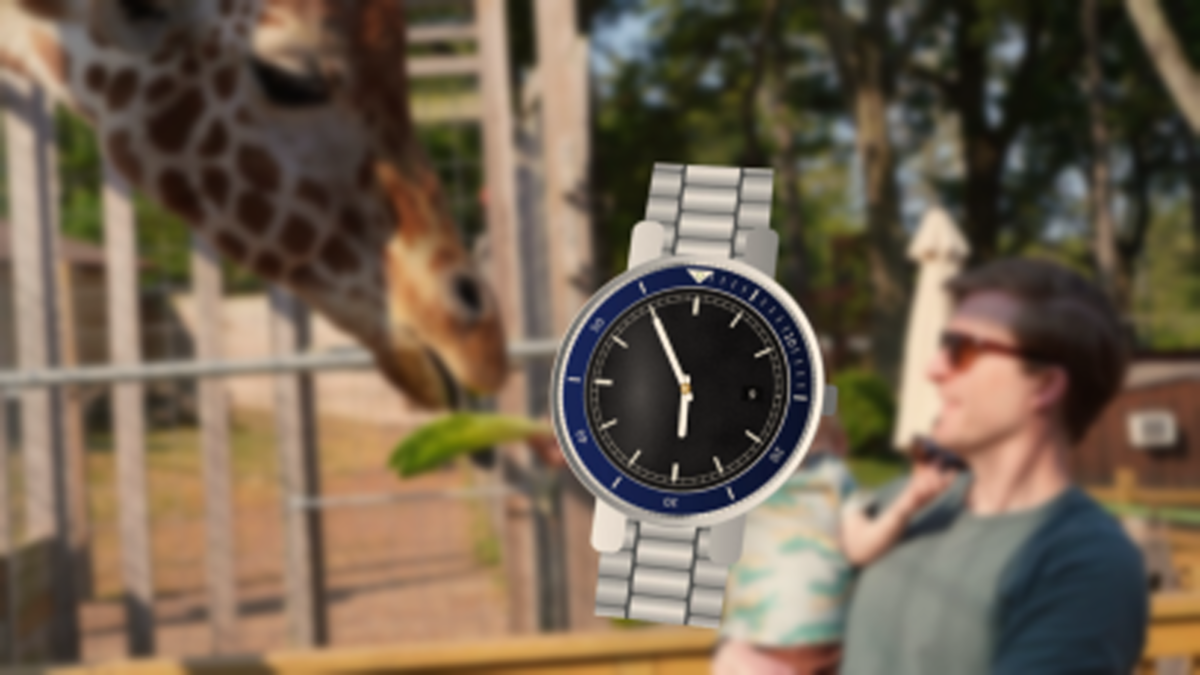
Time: {"hour": 5, "minute": 55}
